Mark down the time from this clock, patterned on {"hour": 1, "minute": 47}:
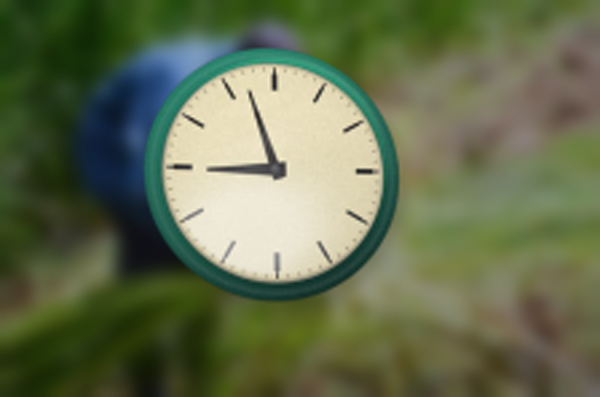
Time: {"hour": 8, "minute": 57}
